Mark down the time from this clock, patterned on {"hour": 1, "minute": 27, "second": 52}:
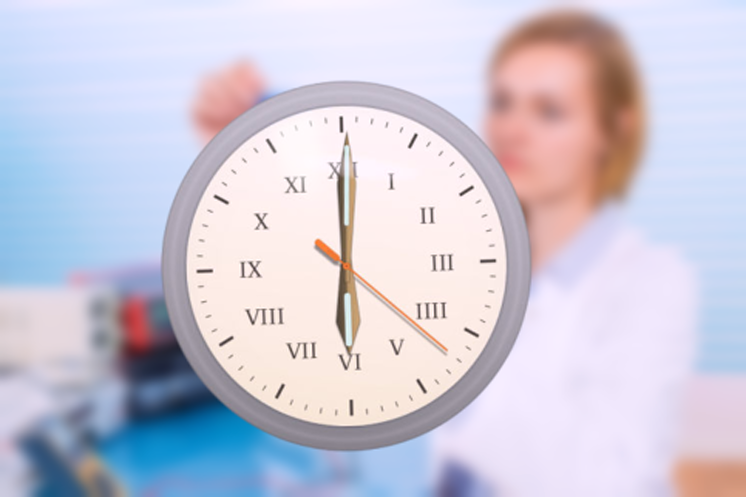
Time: {"hour": 6, "minute": 0, "second": 22}
